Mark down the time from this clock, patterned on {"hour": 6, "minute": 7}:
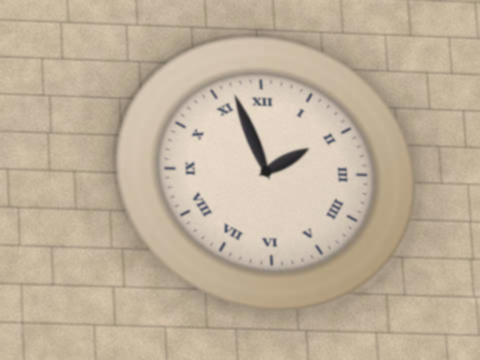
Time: {"hour": 1, "minute": 57}
